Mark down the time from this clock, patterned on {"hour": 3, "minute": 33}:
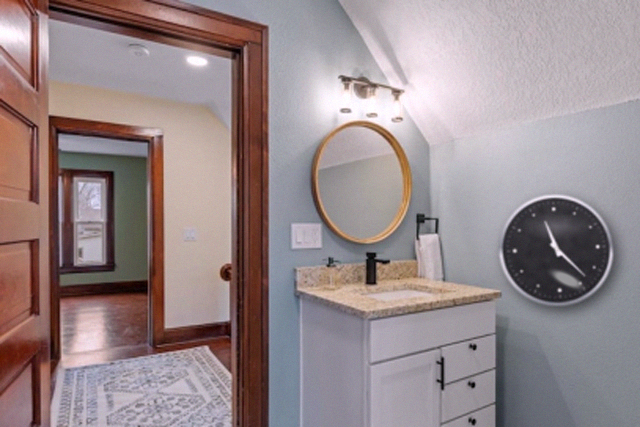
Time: {"hour": 11, "minute": 23}
